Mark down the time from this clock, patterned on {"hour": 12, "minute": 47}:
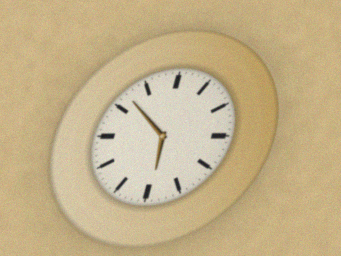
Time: {"hour": 5, "minute": 52}
